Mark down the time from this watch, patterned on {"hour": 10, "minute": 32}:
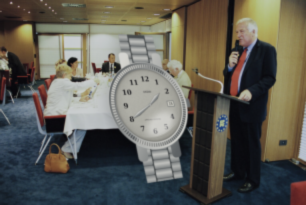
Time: {"hour": 1, "minute": 40}
